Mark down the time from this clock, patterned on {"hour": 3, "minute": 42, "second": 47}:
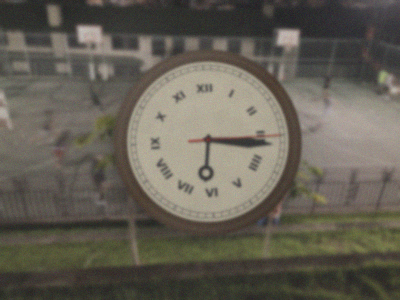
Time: {"hour": 6, "minute": 16, "second": 15}
